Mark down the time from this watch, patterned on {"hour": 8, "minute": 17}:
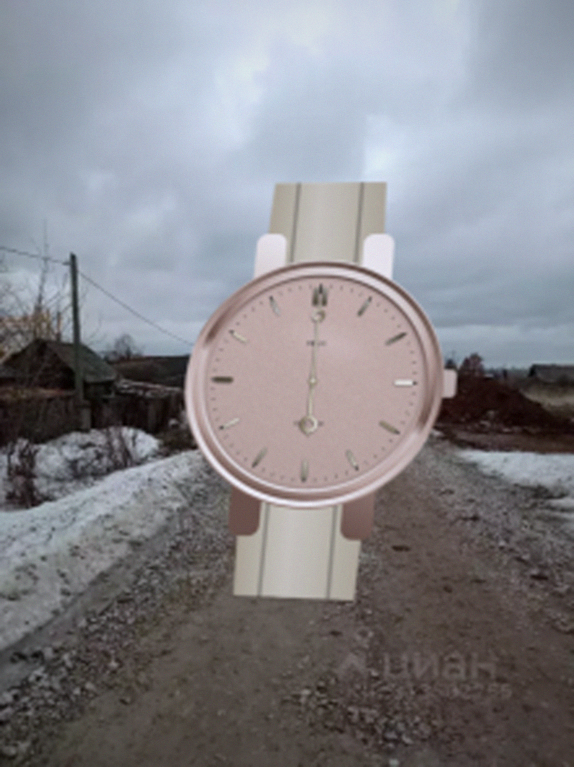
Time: {"hour": 6, "minute": 0}
